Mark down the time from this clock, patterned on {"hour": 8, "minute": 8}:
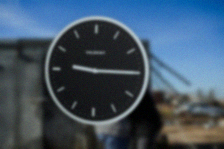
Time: {"hour": 9, "minute": 15}
